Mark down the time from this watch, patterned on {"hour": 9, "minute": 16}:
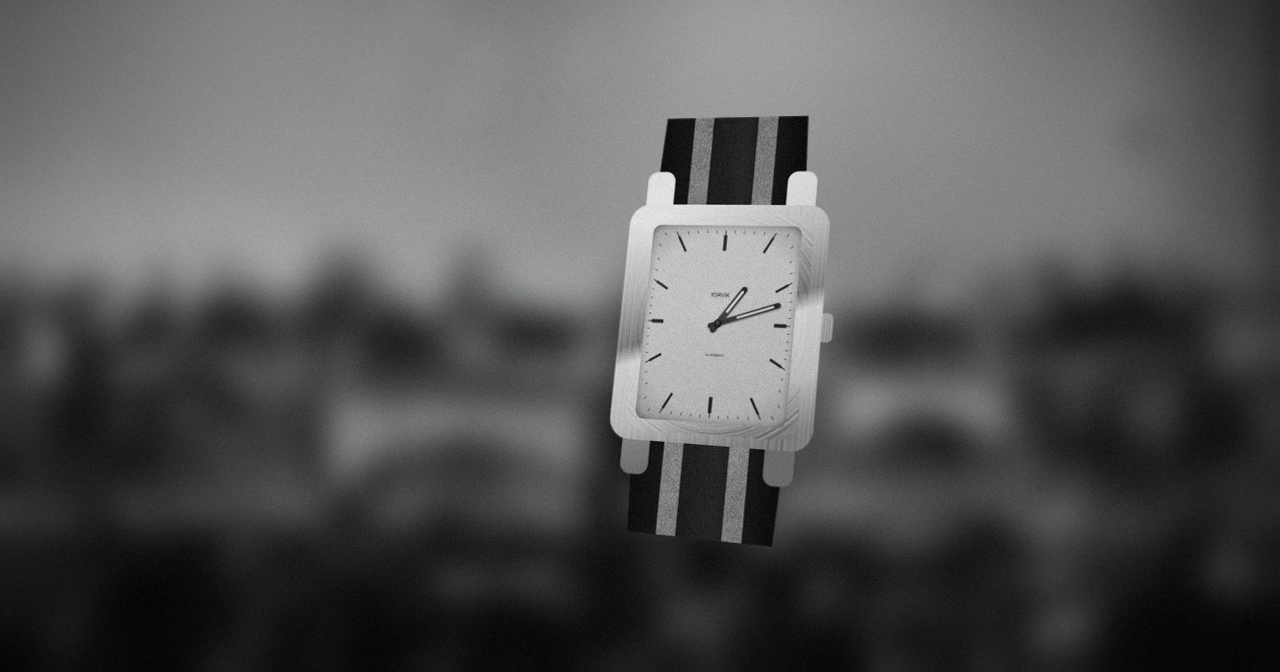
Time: {"hour": 1, "minute": 12}
